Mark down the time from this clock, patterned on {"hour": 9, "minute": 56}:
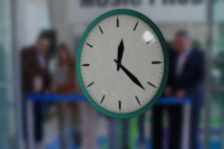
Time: {"hour": 12, "minute": 22}
